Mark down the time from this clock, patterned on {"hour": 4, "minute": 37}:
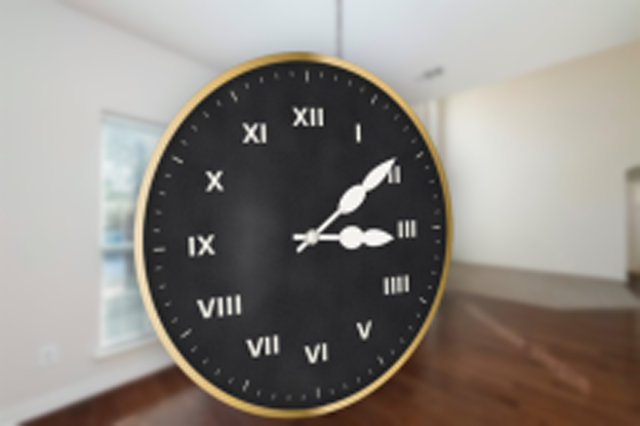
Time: {"hour": 3, "minute": 9}
